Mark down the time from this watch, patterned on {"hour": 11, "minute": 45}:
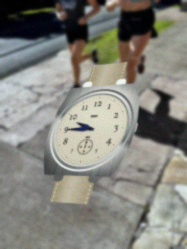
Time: {"hour": 9, "minute": 45}
